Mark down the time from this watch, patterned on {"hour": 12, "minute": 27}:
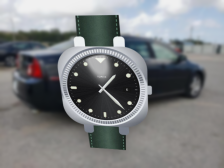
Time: {"hour": 1, "minute": 23}
